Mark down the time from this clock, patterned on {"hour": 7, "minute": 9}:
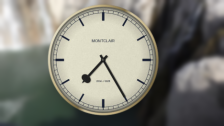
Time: {"hour": 7, "minute": 25}
